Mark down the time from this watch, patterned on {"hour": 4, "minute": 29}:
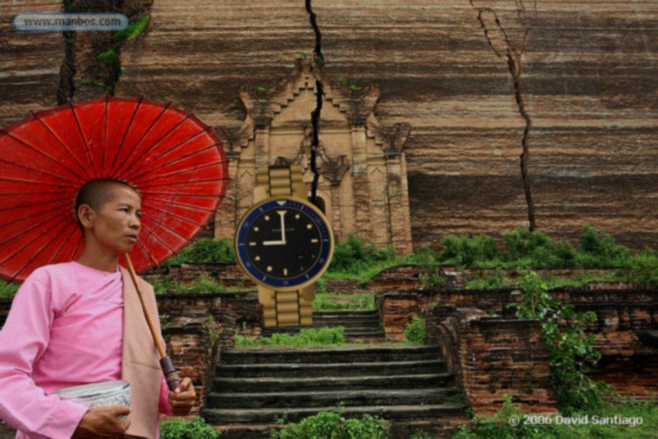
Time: {"hour": 9, "minute": 0}
